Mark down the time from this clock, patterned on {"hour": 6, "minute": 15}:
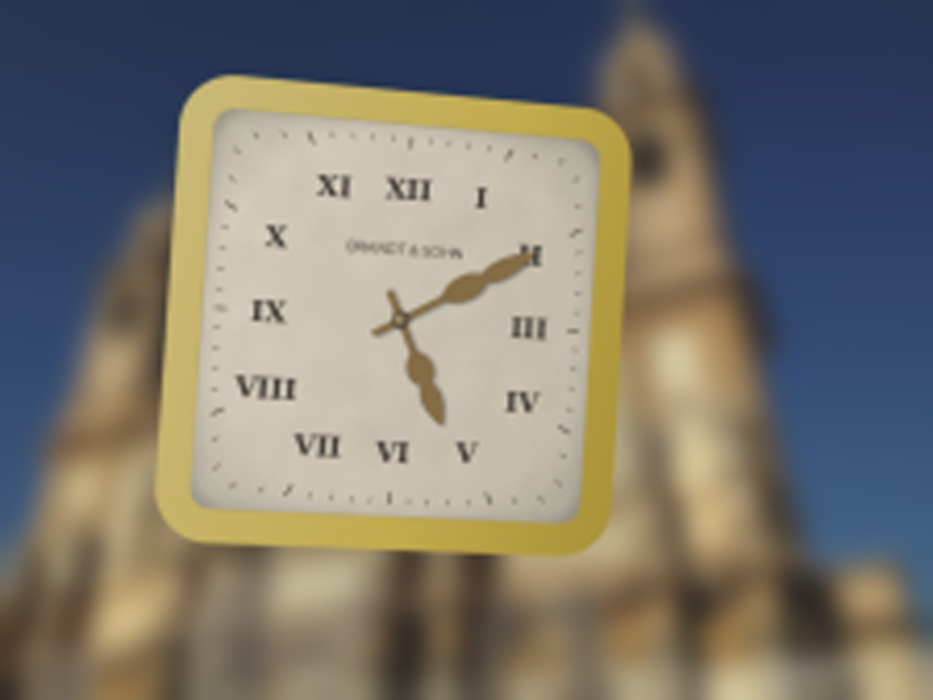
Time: {"hour": 5, "minute": 10}
